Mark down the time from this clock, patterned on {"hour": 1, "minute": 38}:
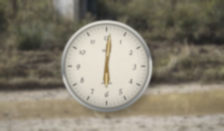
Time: {"hour": 6, "minute": 1}
